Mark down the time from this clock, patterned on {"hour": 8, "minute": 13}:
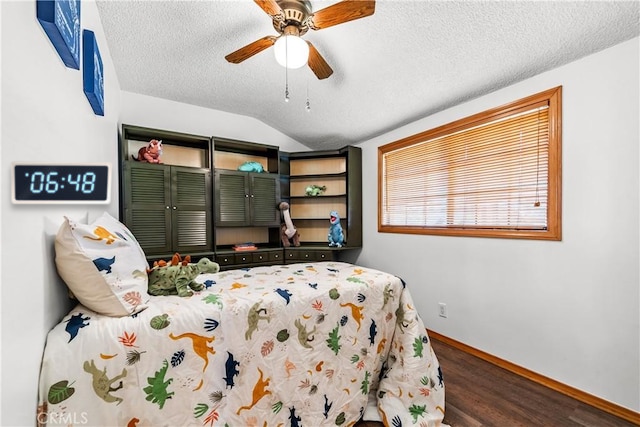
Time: {"hour": 6, "minute": 48}
